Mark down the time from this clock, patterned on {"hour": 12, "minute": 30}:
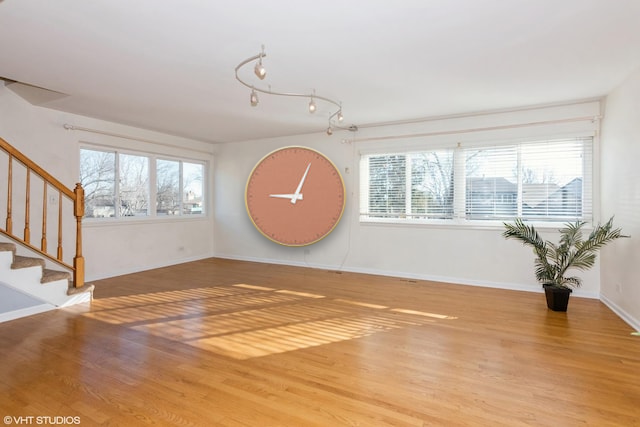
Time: {"hour": 9, "minute": 4}
